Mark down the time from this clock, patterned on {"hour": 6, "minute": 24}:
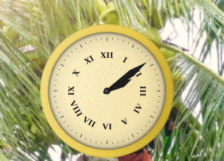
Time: {"hour": 2, "minute": 9}
